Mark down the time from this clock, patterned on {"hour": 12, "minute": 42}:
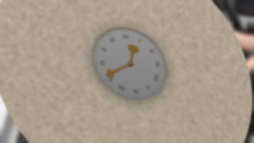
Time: {"hour": 12, "minute": 41}
